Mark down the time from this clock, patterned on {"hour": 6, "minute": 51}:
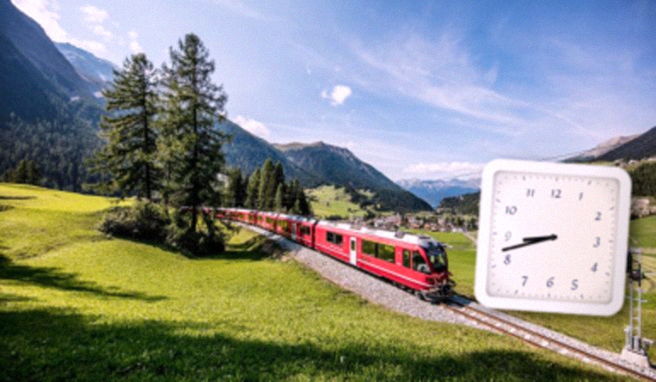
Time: {"hour": 8, "minute": 42}
